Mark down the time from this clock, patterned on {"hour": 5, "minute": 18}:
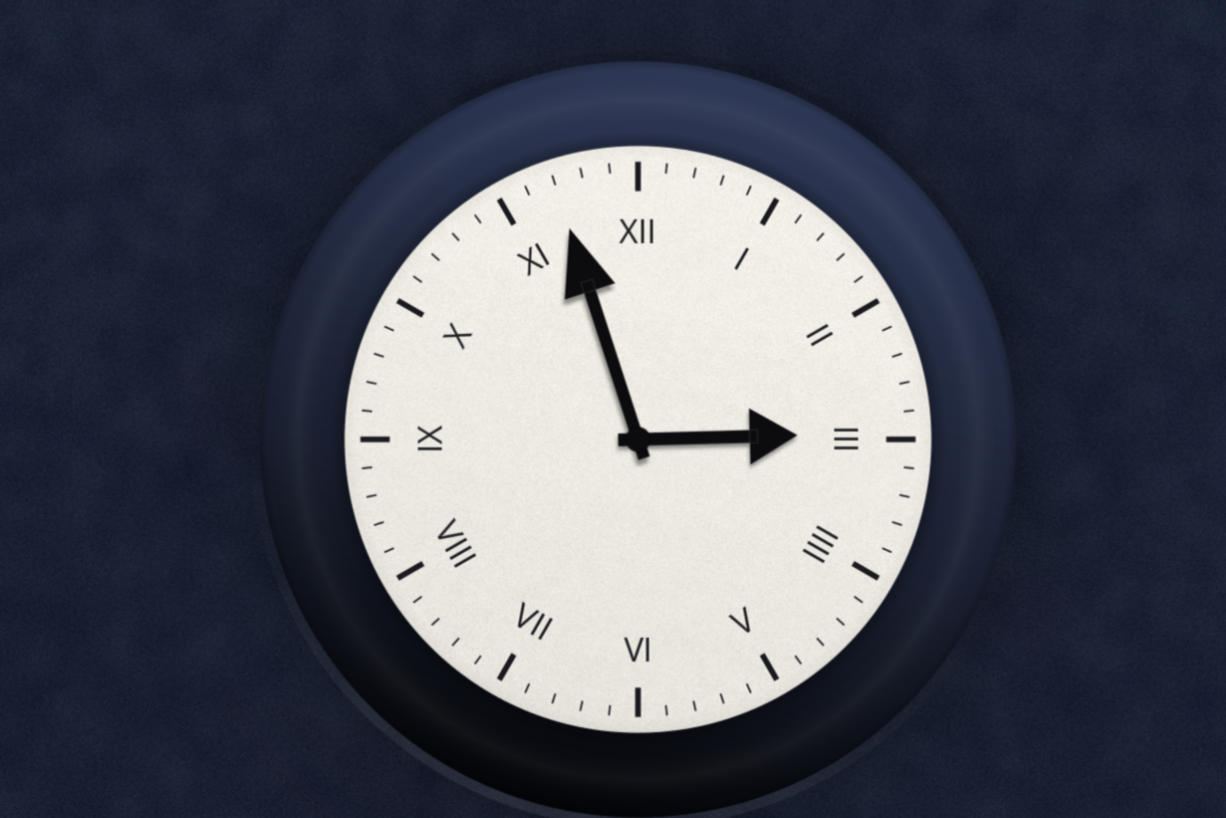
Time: {"hour": 2, "minute": 57}
